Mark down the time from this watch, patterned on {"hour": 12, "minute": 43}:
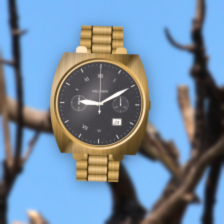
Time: {"hour": 9, "minute": 10}
